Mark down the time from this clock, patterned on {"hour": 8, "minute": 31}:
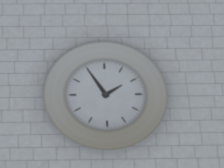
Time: {"hour": 1, "minute": 55}
